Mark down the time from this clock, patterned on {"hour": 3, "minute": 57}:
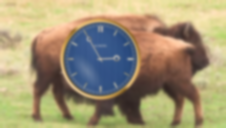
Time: {"hour": 2, "minute": 55}
